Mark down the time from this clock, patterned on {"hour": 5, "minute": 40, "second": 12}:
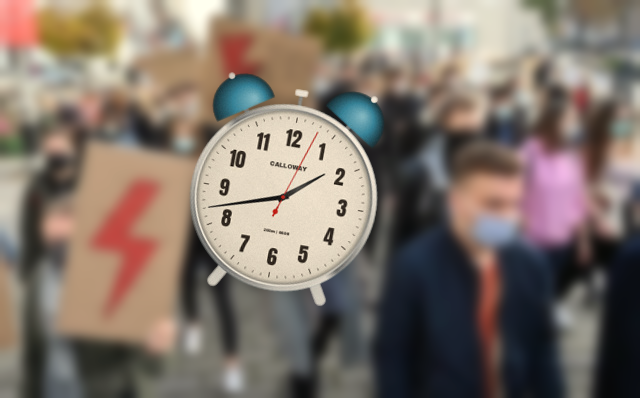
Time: {"hour": 1, "minute": 42, "second": 3}
